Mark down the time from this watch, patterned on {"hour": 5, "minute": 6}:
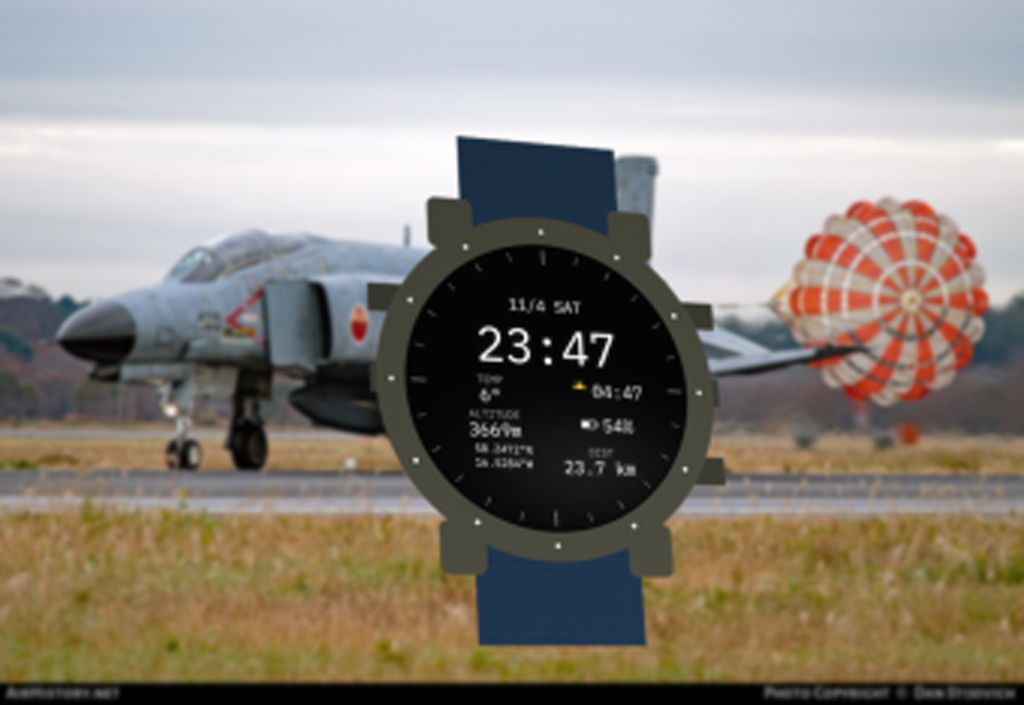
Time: {"hour": 23, "minute": 47}
